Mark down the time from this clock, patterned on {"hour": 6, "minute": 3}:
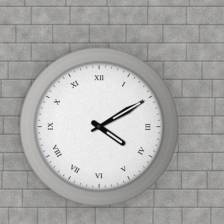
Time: {"hour": 4, "minute": 10}
